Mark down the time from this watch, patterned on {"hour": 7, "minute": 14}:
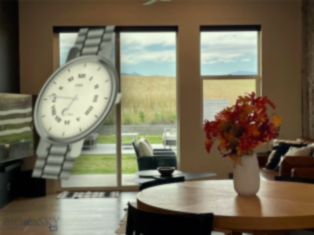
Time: {"hour": 6, "minute": 46}
